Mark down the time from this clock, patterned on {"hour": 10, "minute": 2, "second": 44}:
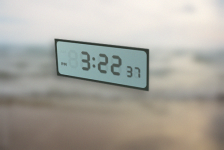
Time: {"hour": 3, "minute": 22, "second": 37}
